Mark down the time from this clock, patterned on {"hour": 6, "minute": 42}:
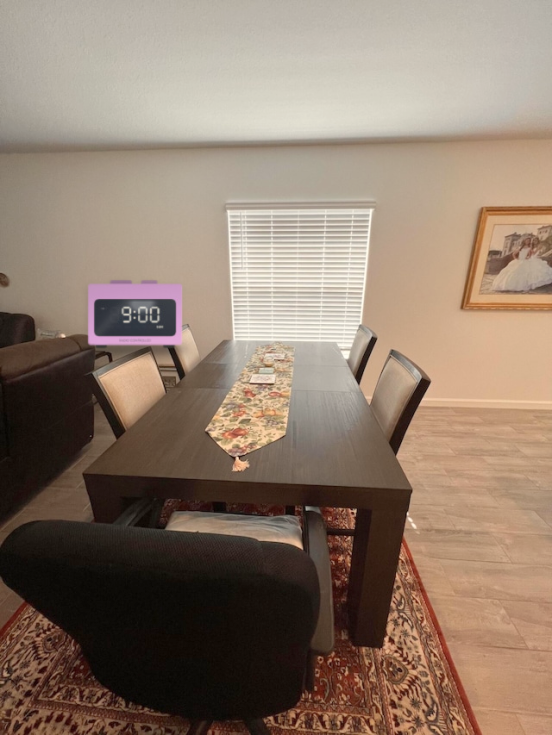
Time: {"hour": 9, "minute": 0}
